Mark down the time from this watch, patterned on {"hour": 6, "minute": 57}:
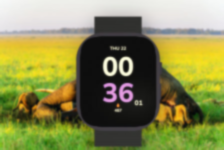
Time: {"hour": 0, "minute": 36}
